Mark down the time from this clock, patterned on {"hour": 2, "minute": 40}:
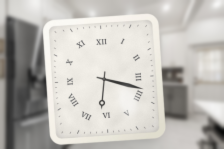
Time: {"hour": 6, "minute": 18}
